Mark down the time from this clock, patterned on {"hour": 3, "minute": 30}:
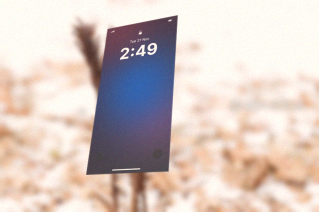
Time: {"hour": 2, "minute": 49}
